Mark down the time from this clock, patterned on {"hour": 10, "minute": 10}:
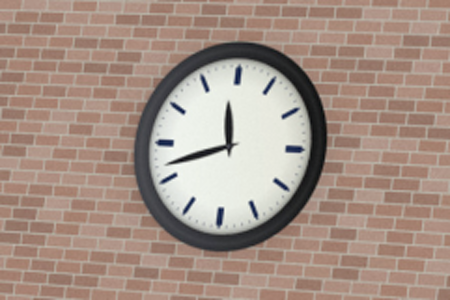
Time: {"hour": 11, "minute": 42}
